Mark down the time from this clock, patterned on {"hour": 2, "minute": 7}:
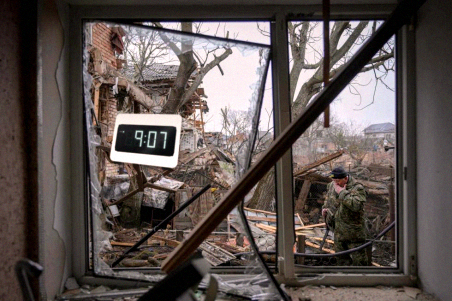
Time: {"hour": 9, "minute": 7}
